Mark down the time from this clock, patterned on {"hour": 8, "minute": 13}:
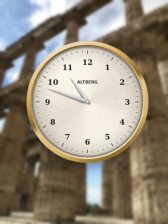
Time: {"hour": 10, "minute": 48}
